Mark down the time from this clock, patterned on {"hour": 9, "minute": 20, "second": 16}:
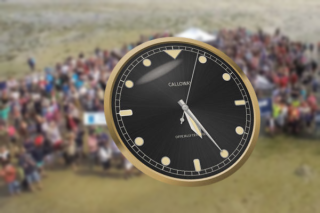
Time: {"hour": 5, "minute": 25, "second": 4}
